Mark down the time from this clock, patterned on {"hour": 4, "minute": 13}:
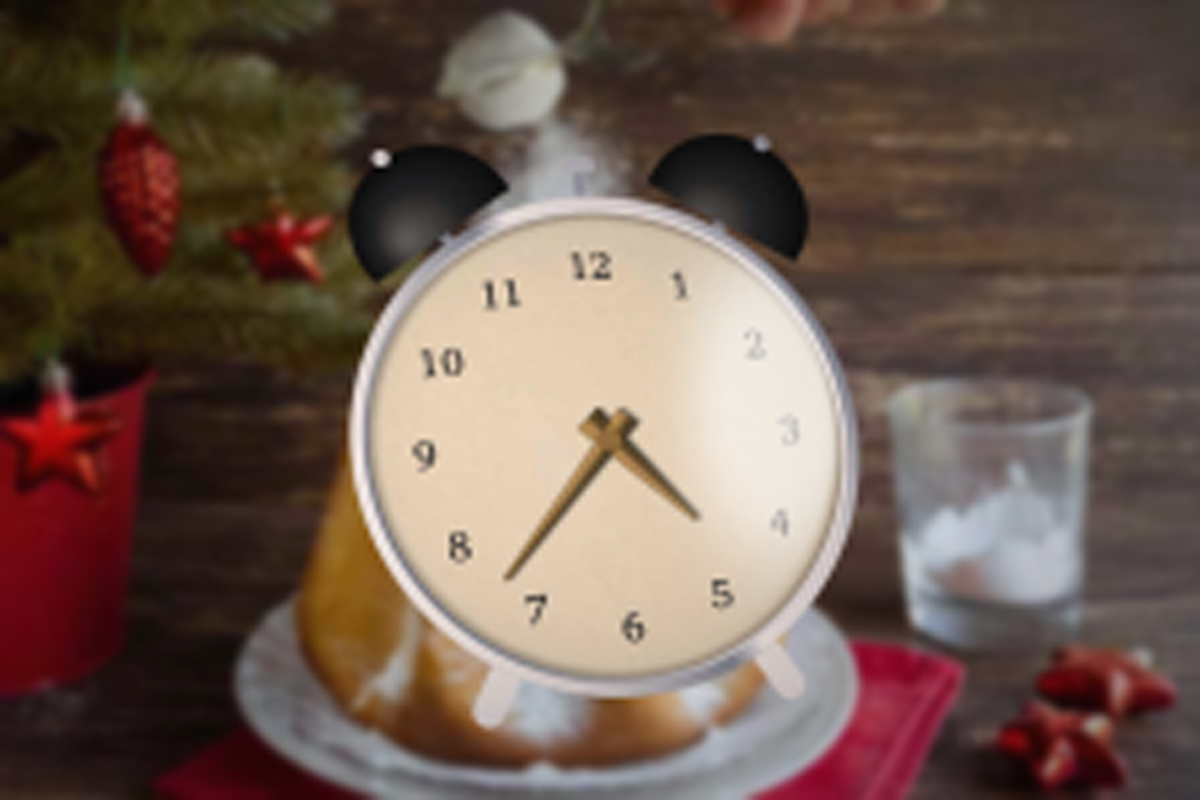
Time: {"hour": 4, "minute": 37}
